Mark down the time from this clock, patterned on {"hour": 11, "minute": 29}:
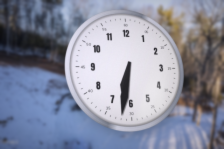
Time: {"hour": 6, "minute": 32}
